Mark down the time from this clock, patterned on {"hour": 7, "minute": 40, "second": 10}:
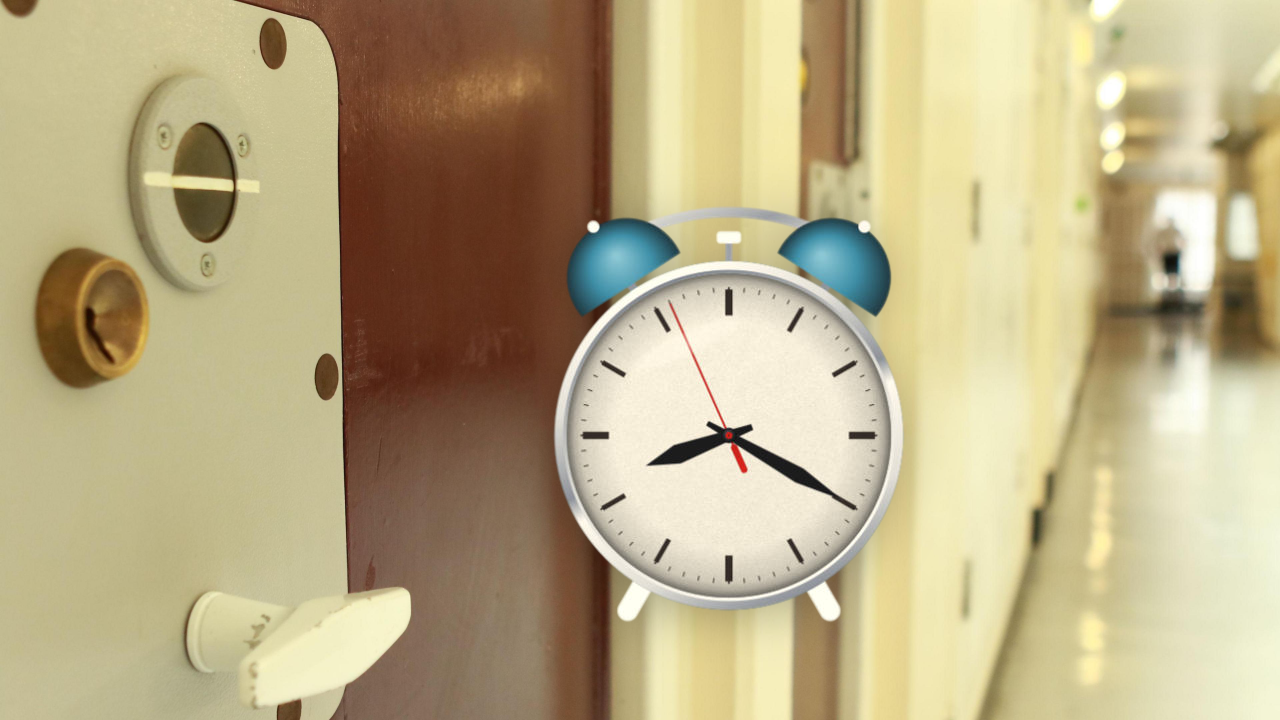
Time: {"hour": 8, "minute": 19, "second": 56}
